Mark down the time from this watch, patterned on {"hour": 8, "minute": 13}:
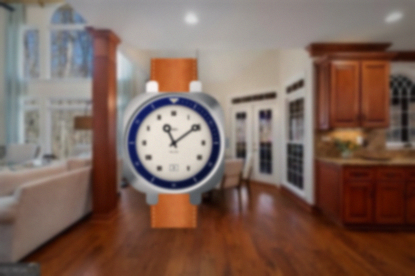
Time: {"hour": 11, "minute": 9}
